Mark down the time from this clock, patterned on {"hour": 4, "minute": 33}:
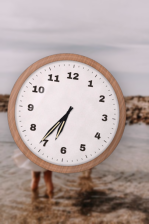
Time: {"hour": 6, "minute": 36}
